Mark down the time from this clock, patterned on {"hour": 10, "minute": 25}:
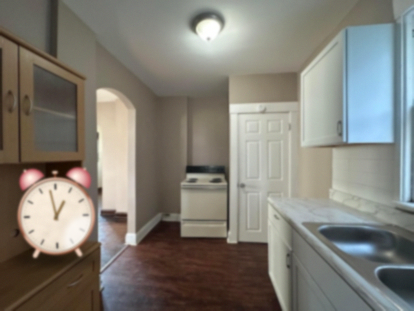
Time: {"hour": 12, "minute": 58}
